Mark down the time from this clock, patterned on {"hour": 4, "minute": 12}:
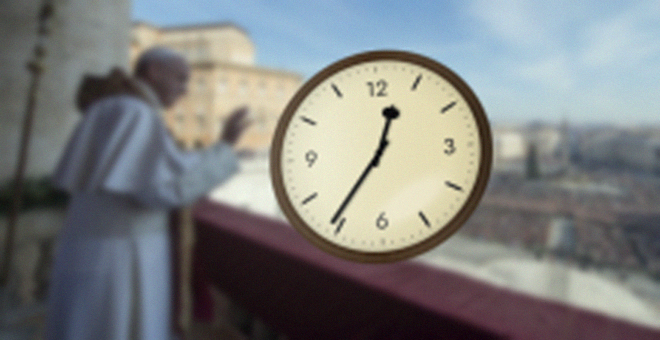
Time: {"hour": 12, "minute": 36}
